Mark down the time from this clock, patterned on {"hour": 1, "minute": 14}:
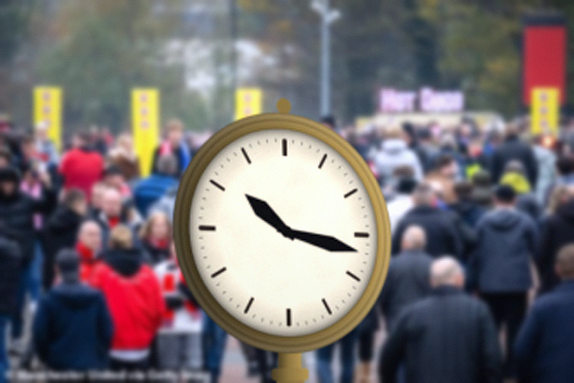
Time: {"hour": 10, "minute": 17}
